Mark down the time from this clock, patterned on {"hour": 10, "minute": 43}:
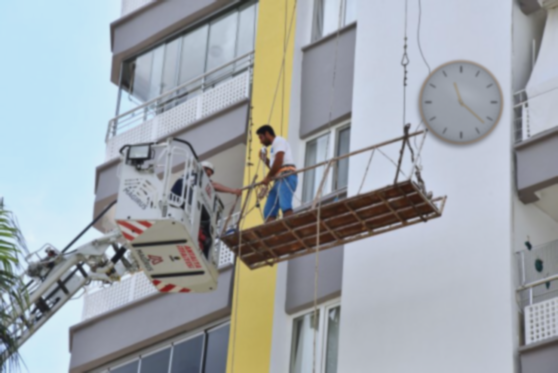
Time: {"hour": 11, "minute": 22}
